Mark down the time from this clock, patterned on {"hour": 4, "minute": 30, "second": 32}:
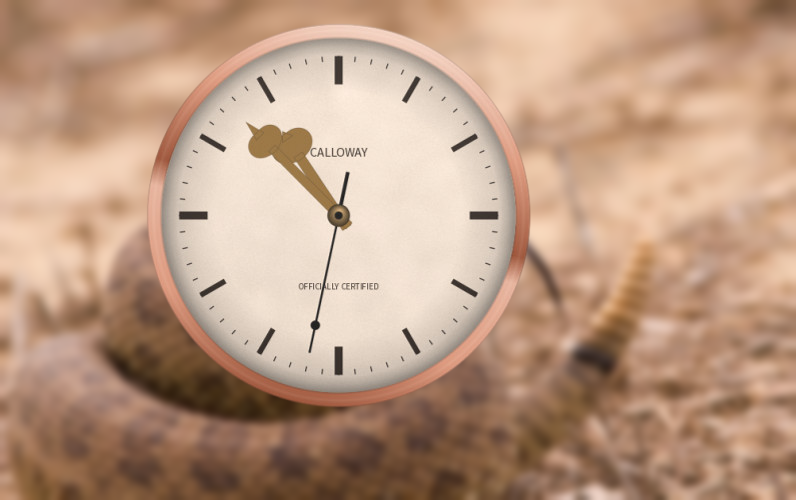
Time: {"hour": 10, "minute": 52, "second": 32}
